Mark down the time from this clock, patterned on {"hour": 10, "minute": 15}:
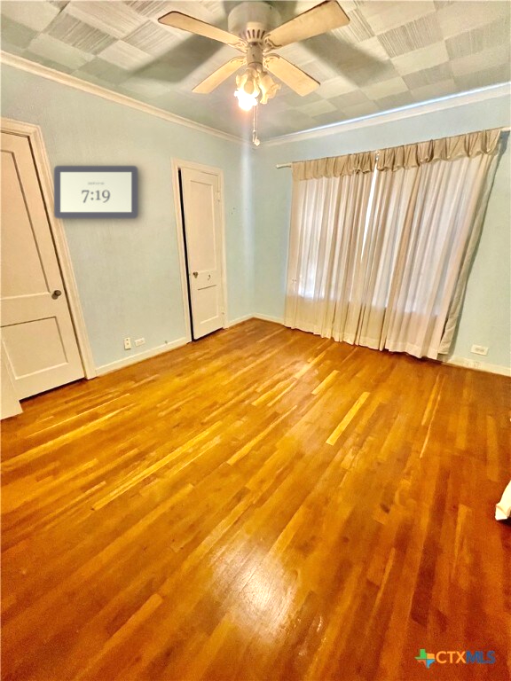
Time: {"hour": 7, "minute": 19}
